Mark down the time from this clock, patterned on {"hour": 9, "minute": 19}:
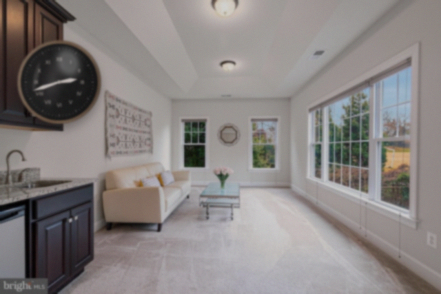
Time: {"hour": 2, "minute": 42}
